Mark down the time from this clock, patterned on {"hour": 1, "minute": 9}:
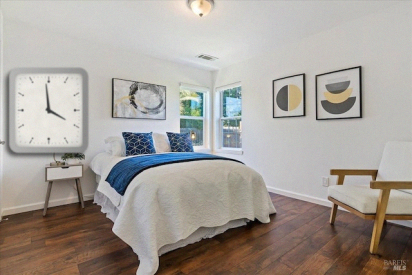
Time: {"hour": 3, "minute": 59}
